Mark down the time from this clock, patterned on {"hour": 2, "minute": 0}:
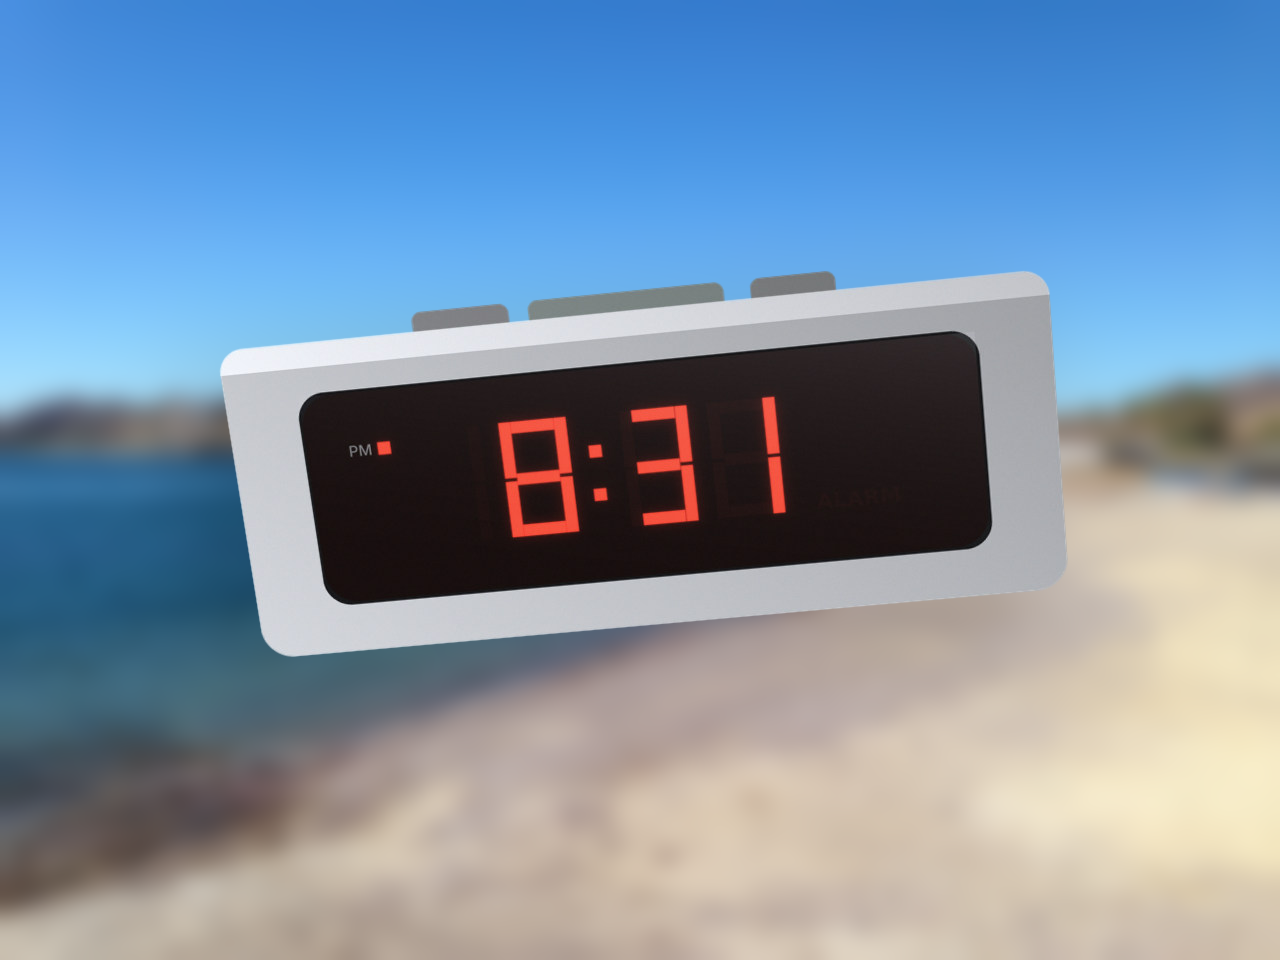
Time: {"hour": 8, "minute": 31}
